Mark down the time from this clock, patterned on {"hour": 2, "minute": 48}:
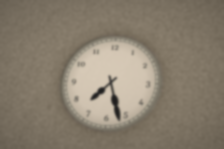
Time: {"hour": 7, "minute": 27}
